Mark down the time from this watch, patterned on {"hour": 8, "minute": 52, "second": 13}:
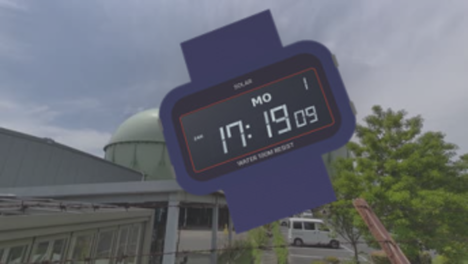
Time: {"hour": 17, "minute": 19, "second": 9}
